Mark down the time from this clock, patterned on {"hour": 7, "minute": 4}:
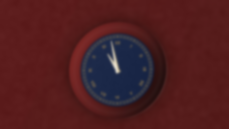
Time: {"hour": 10, "minute": 58}
